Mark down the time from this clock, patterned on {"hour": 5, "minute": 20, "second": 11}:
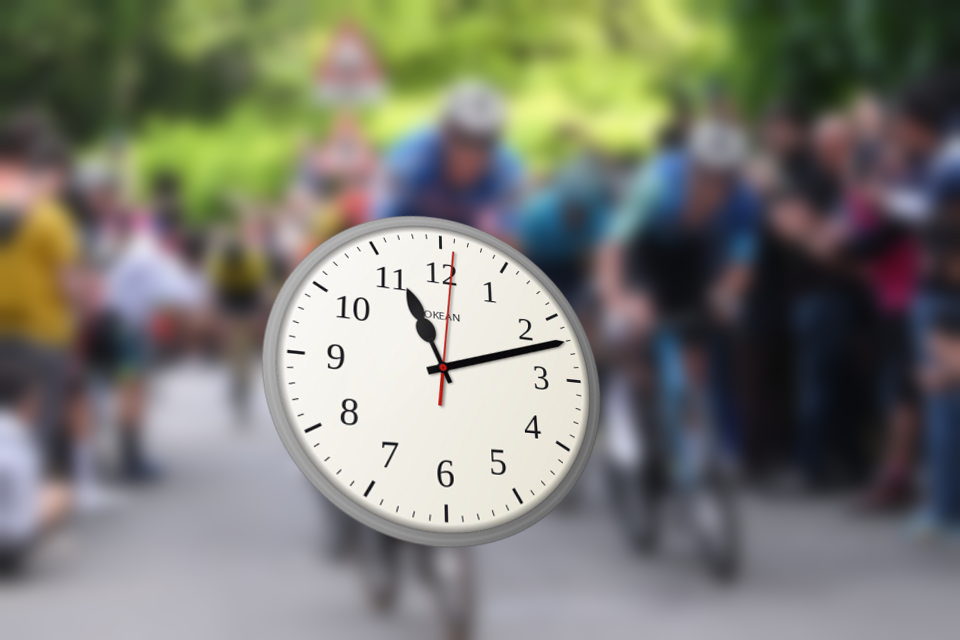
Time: {"hour": 11, "minute": 12, "second": 1}
